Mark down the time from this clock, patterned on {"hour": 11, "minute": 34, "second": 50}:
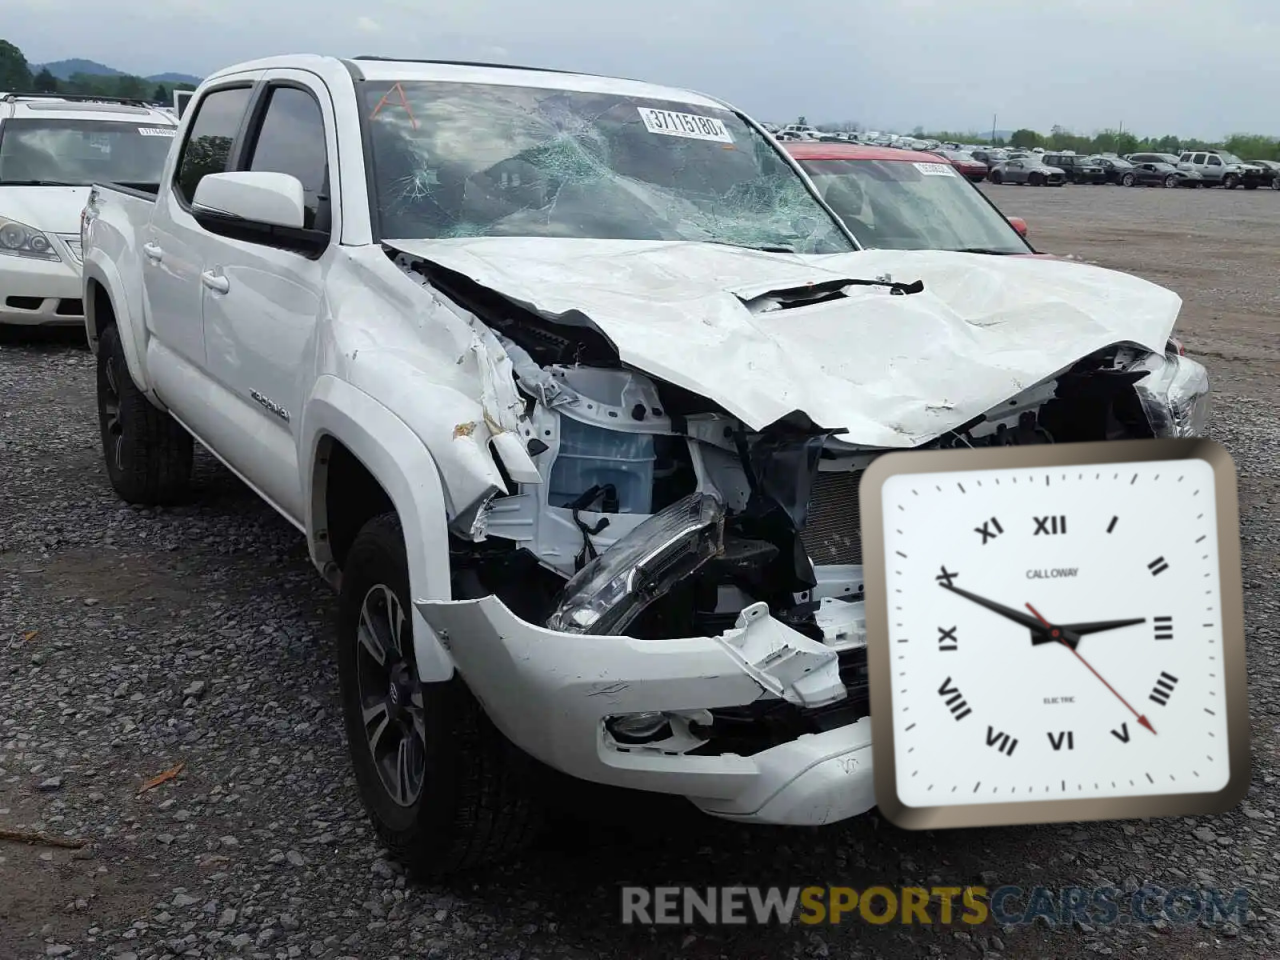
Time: {"hour": 2, "minute": 49, "second": 23}
